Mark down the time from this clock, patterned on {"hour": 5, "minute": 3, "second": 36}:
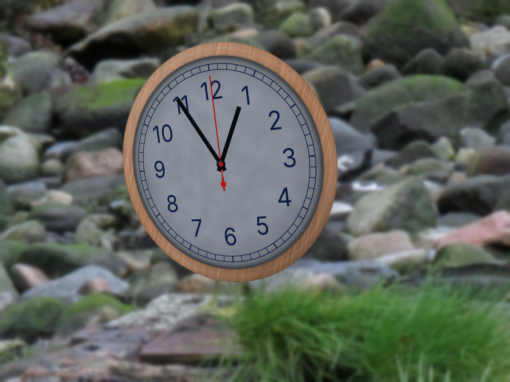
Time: {"hour": 12, "minute": 55, "second": 0}
